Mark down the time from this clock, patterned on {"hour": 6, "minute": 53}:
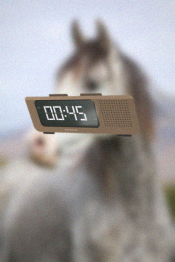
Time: {"hour": 0, "minute": 45}
